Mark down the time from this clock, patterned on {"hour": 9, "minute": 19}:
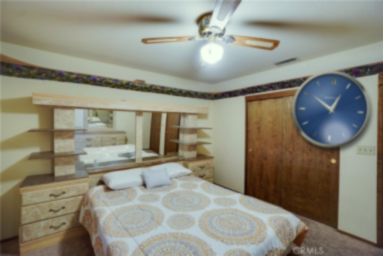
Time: {"hour": 12, "minute": 51}
